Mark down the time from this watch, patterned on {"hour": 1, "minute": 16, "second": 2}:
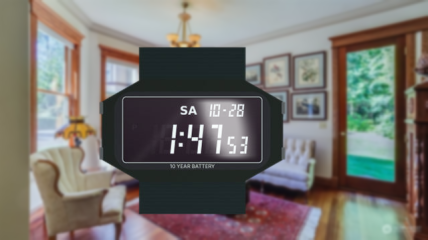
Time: {"hour": 1, "minute": 47, "second": 53}
